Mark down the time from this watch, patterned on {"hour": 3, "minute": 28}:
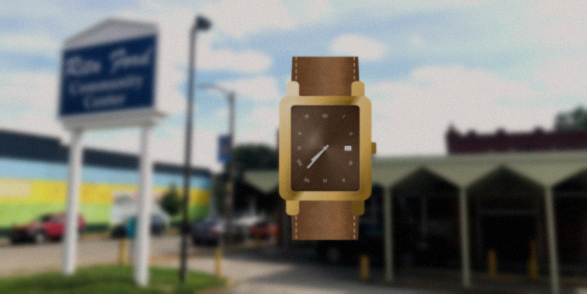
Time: {"hour": 7, "minute": 37}
